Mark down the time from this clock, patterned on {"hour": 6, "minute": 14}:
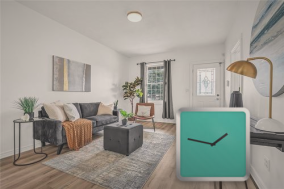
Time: {"hour": 1, "minute": 47}
